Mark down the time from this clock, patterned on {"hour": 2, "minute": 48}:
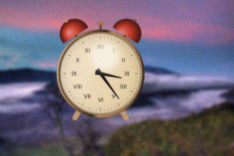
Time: {"hour": 3, "minute": 24}
